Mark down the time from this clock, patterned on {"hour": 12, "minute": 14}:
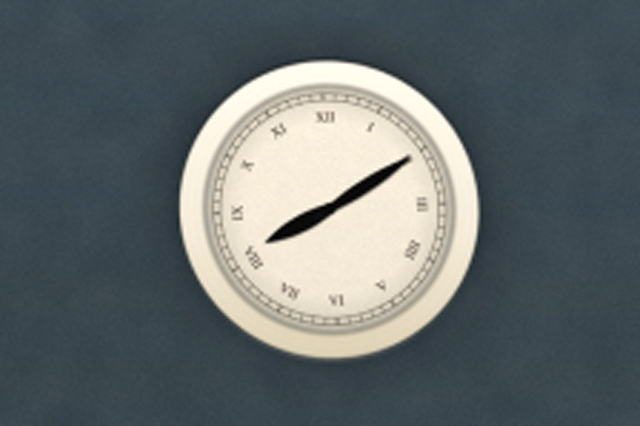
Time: {"hour": 8, "minute": 10}
